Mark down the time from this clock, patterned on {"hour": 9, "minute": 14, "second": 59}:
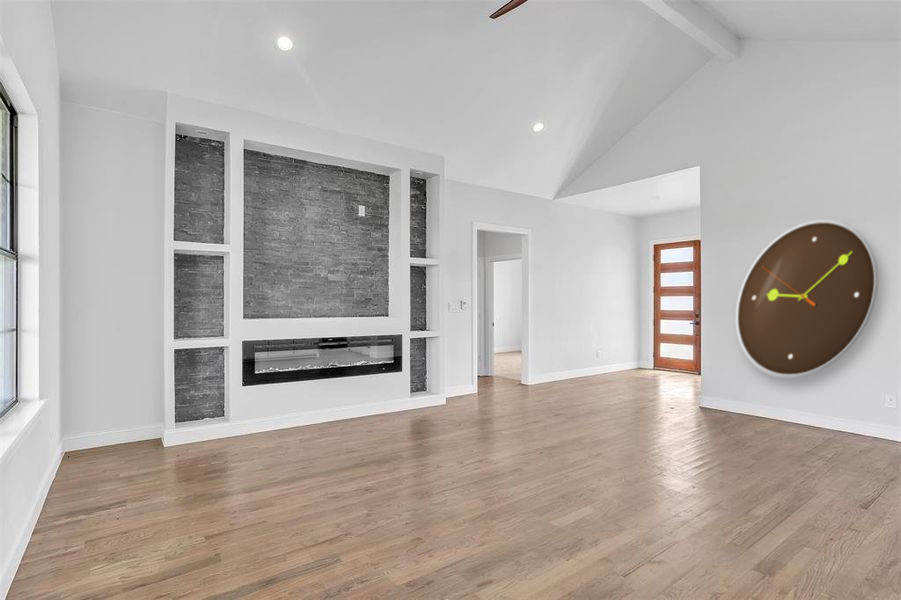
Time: {"hour": 9, "minute": 7, "second": 50}
